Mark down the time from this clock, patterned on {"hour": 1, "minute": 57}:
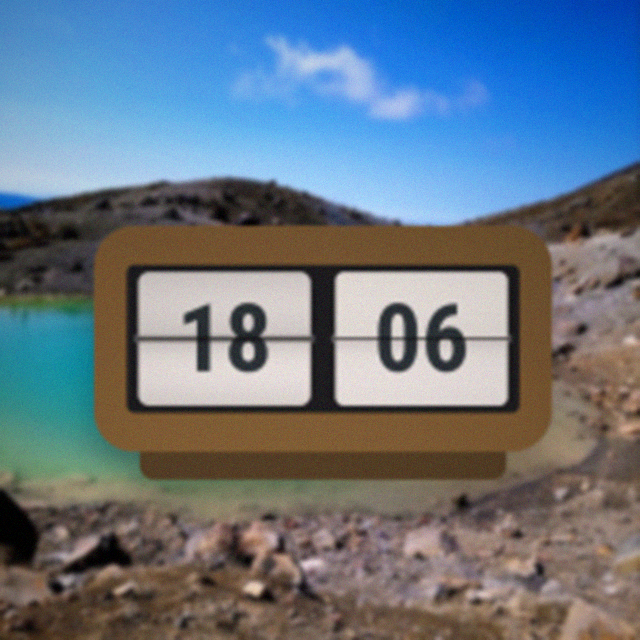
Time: {"hour": 18, "minute": 6}
